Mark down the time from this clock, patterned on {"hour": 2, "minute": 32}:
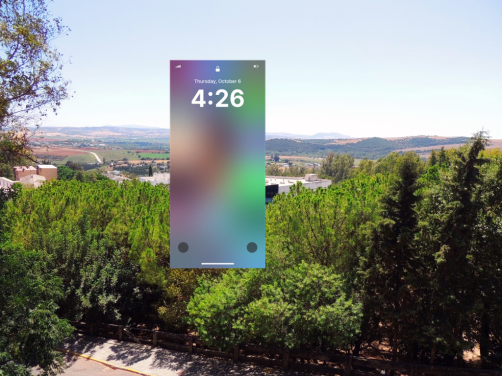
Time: {"hour": 4, "minute": 26}
